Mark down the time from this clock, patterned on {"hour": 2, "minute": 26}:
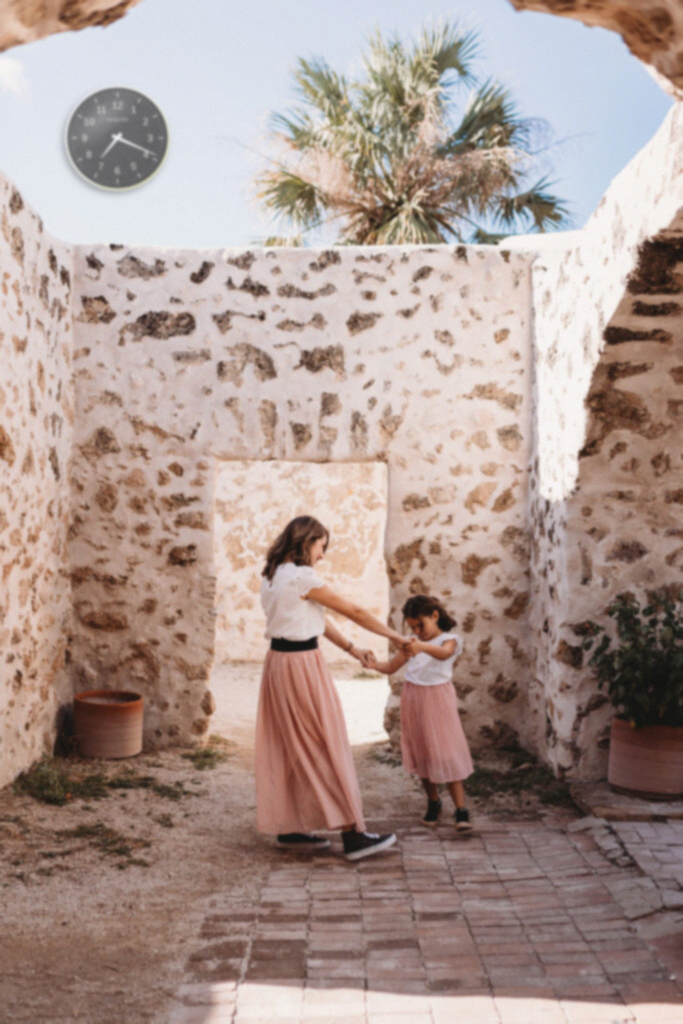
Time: {"hour": 7, "minute": 19}
